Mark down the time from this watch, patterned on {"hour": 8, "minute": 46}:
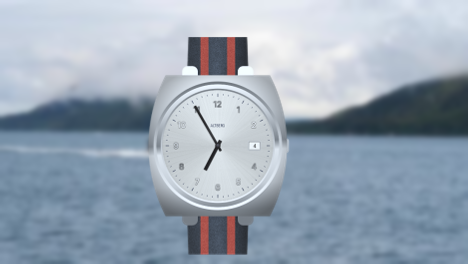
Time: {"hour": 6, "minute": 55}
